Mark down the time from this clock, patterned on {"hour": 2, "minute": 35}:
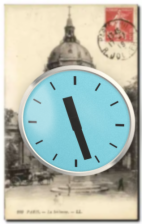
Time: {"hour": 11, "minute": 27}
